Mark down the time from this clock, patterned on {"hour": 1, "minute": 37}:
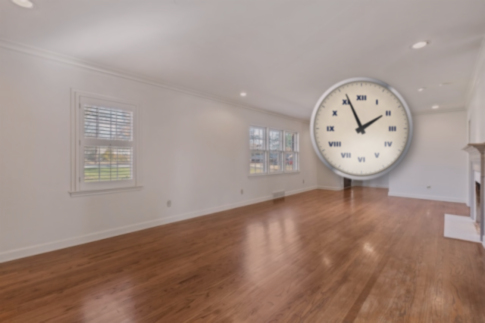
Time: {"hour": 1, "minute": 56}
